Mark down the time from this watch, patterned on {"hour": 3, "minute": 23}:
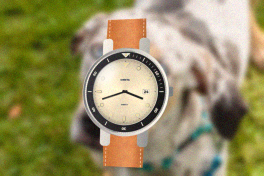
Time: {"hour": 3, "minute": 42}
